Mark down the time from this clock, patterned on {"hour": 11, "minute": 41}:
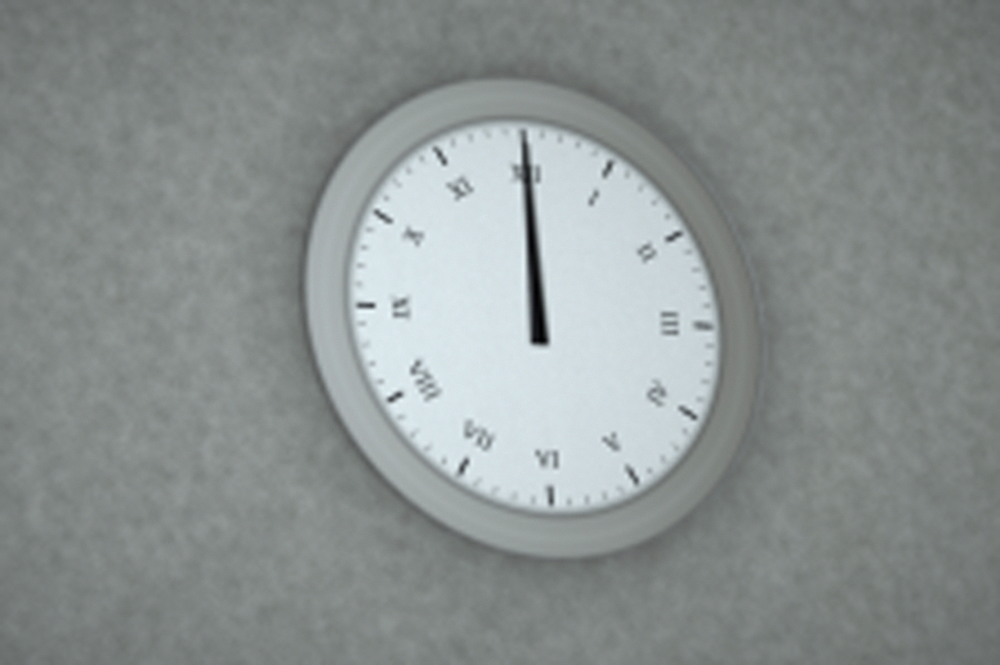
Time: {"hour": 12, "minute": 0}
